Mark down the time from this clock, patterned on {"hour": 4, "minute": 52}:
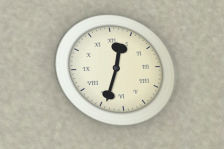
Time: {"hour": 12, "minute": 34}
